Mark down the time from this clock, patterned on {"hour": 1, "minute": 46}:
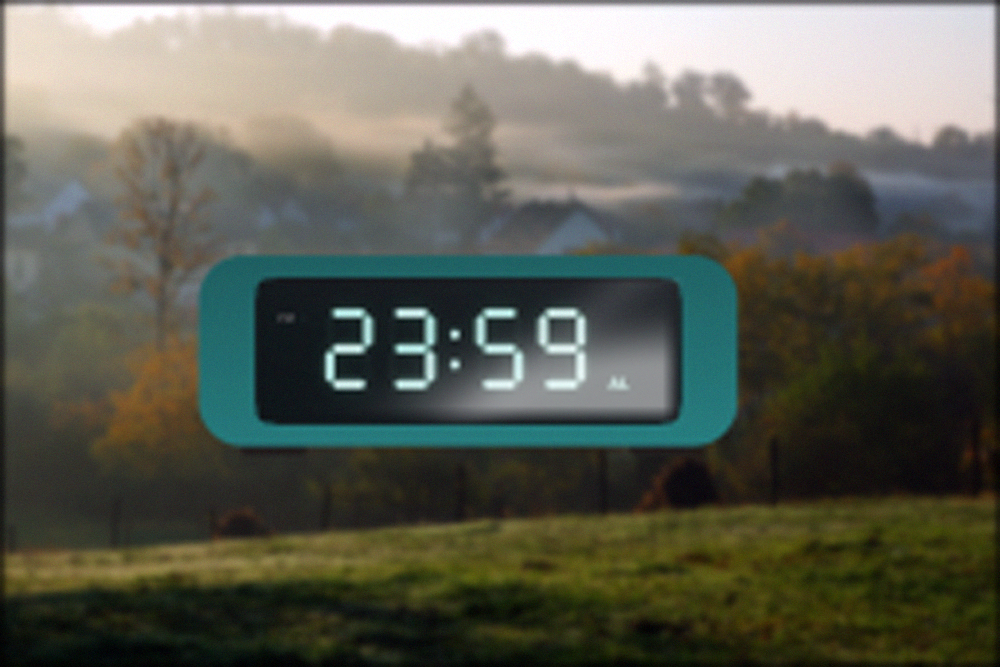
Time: {"hour": 23, "minute": 59}
